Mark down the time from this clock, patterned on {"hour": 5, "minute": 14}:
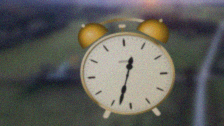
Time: {"hour": 12, "minute": 33}
